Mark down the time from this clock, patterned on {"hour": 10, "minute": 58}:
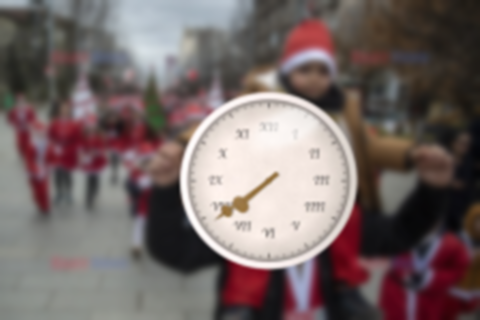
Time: {"hour": 7, "minute": 39}
